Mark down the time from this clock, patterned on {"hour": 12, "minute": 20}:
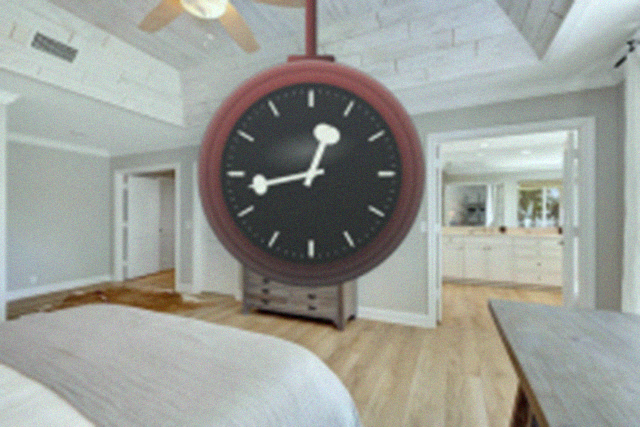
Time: {"hour": 12, "minute": 43}
